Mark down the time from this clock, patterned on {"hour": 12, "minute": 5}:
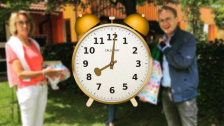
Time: {"hour": 8, "minute": 1}
